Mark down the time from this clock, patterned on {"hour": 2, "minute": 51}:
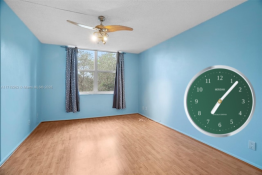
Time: {"hour": 7, "minute": 7}
